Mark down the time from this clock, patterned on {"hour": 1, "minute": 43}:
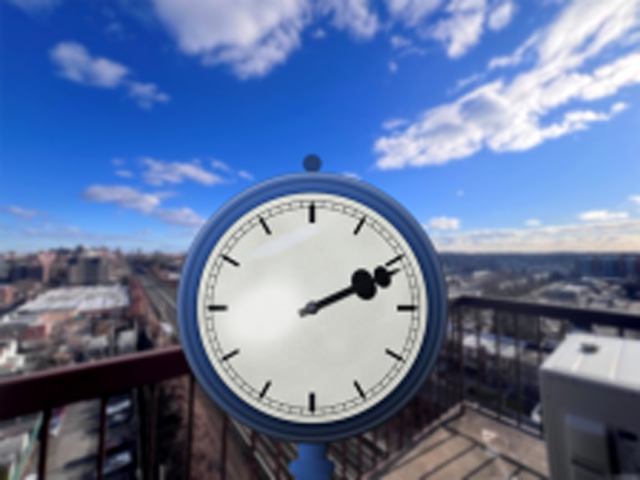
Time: {"hour": 2, "minute": 11}
